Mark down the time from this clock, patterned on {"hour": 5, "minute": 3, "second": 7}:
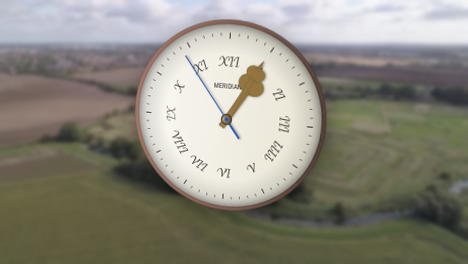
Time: {"hour": 1, "minute": 4, "second": 54}
